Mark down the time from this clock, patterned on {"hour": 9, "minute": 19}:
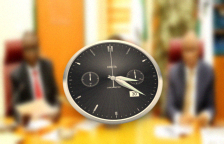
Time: {"hour": 3, "minute": 21}
